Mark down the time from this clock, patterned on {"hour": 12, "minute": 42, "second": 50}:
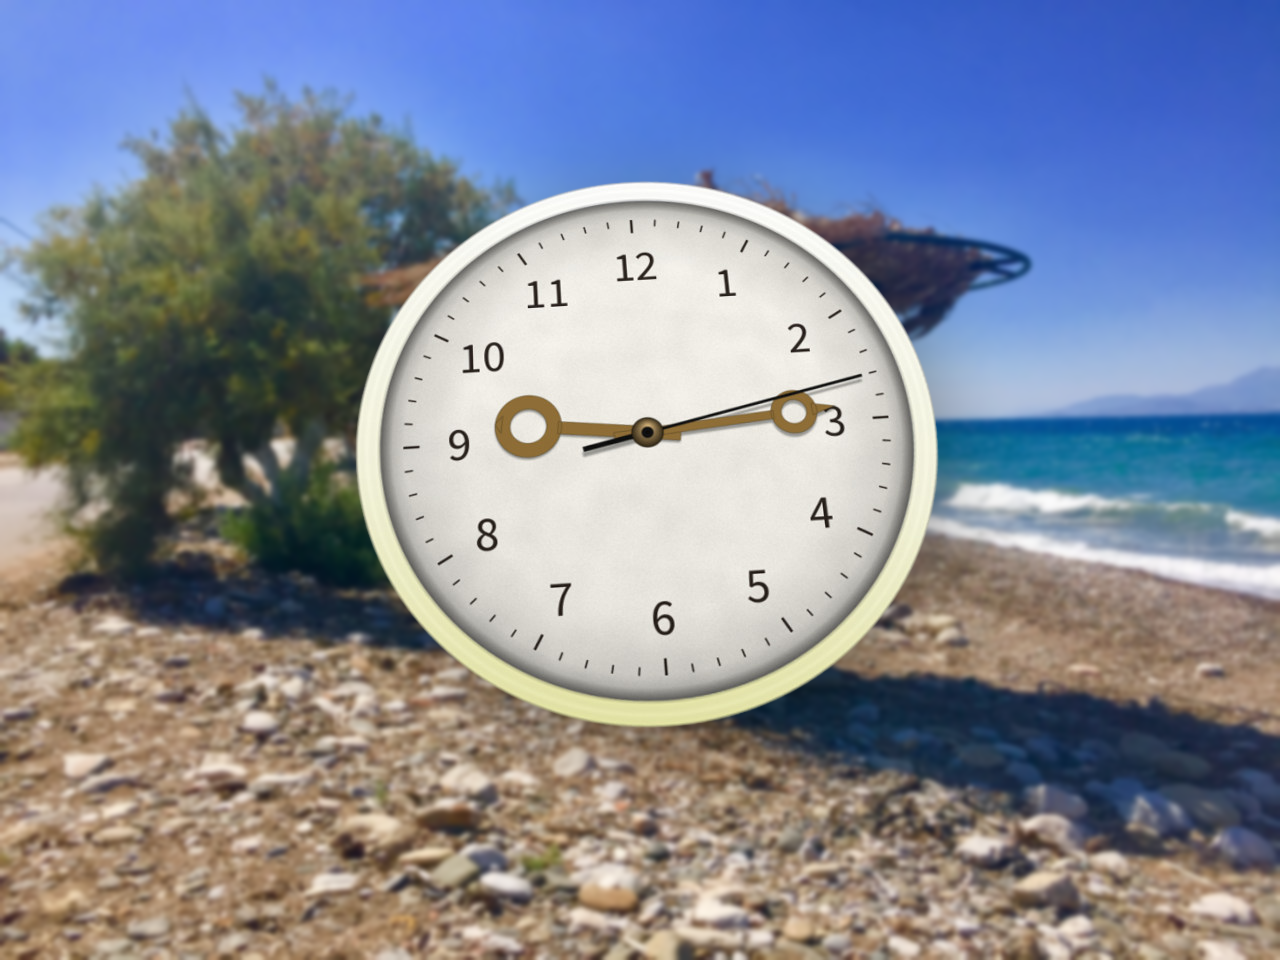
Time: {"hour": 9, "minute": 14, "second": 13}
